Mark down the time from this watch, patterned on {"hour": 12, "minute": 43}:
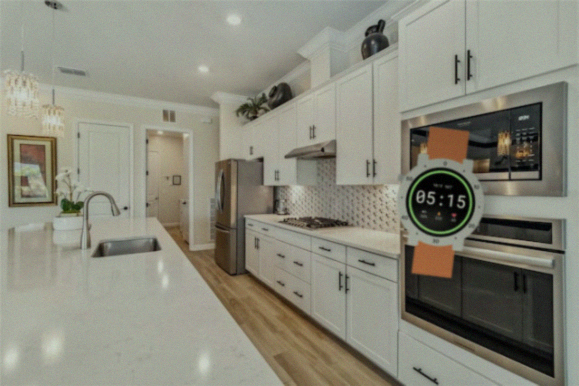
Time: {"hour": 5, "minute": 15}
